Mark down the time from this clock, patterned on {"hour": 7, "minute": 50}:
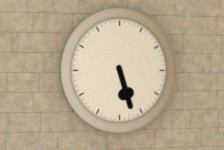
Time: {"hour": 5, "minute": 27}
